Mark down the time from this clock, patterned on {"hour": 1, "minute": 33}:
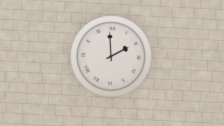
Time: {"hour": 1, "minute": 59}
